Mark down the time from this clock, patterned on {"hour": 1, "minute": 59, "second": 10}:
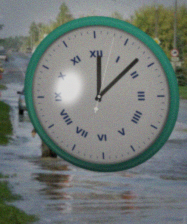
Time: {"hour": 12, "minute": 8, "second": 3}
